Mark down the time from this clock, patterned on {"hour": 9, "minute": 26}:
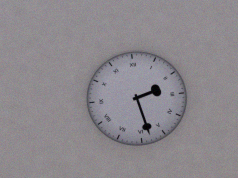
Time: {"hour": 2, "minute": 28}
